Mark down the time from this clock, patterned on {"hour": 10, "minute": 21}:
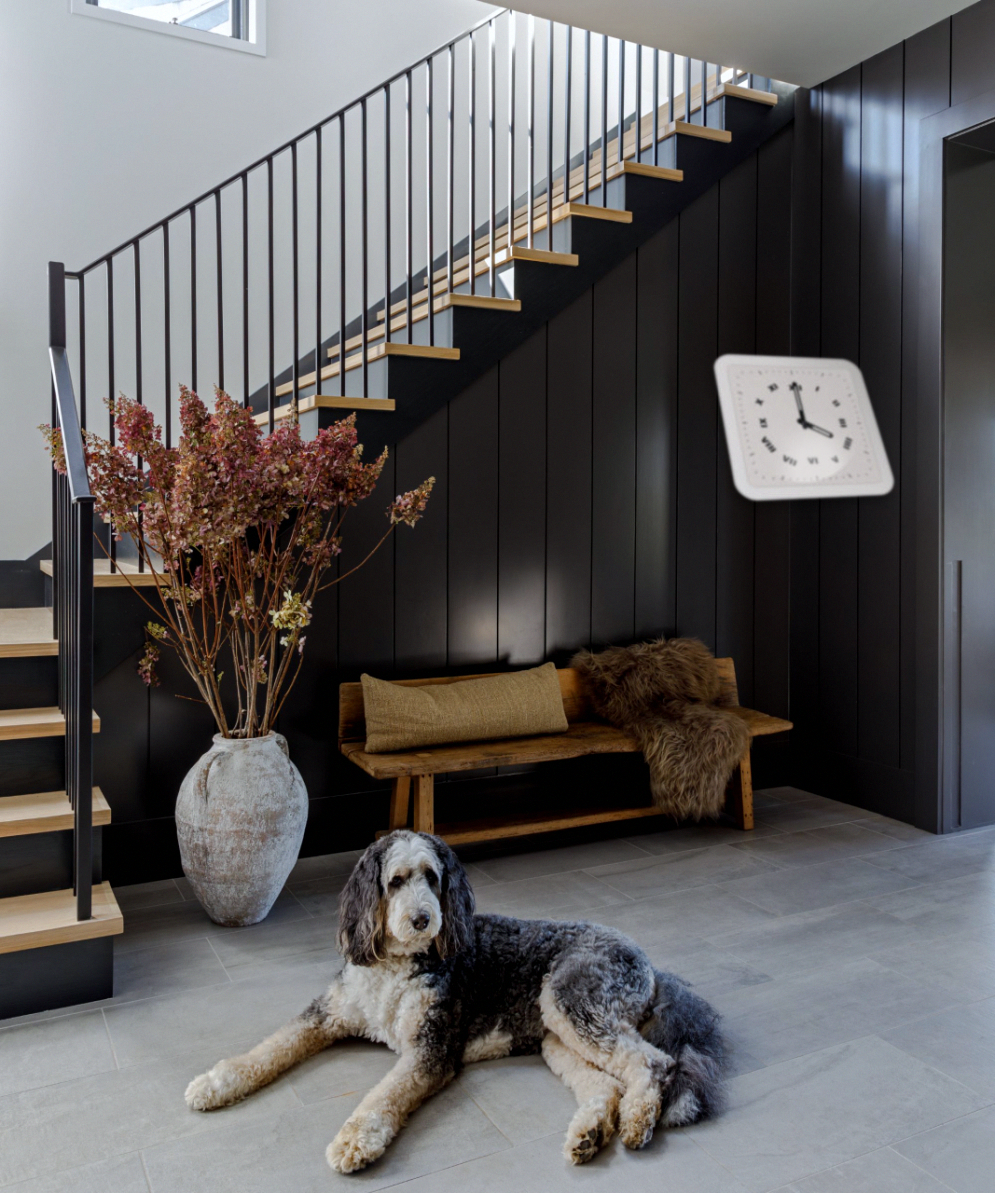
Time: {"hour": 4, "minute": 0}
